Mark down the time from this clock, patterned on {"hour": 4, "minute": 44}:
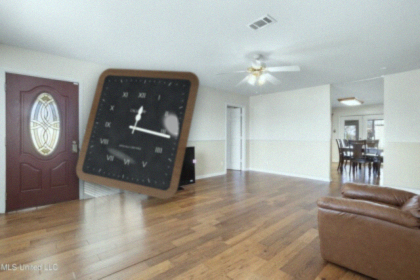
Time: {"hour": 12, "minute": 16}
